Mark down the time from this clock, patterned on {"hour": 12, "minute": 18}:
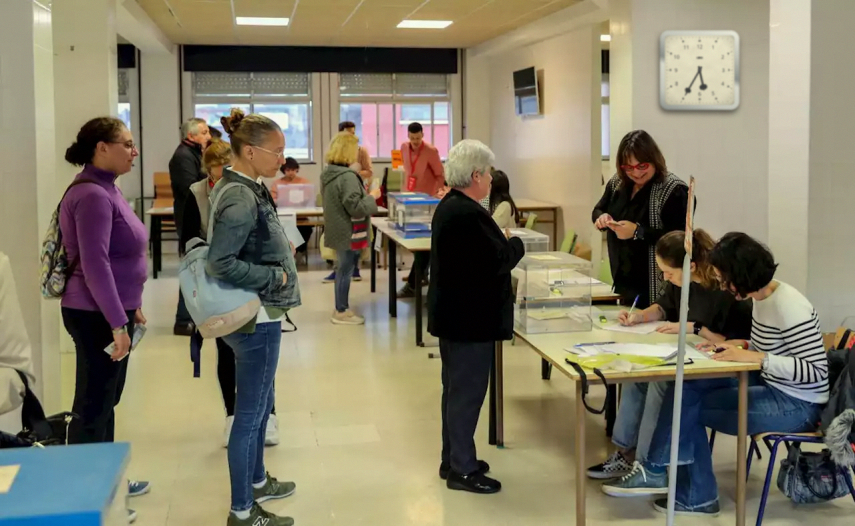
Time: {"hour": 5, "minute": 35}
